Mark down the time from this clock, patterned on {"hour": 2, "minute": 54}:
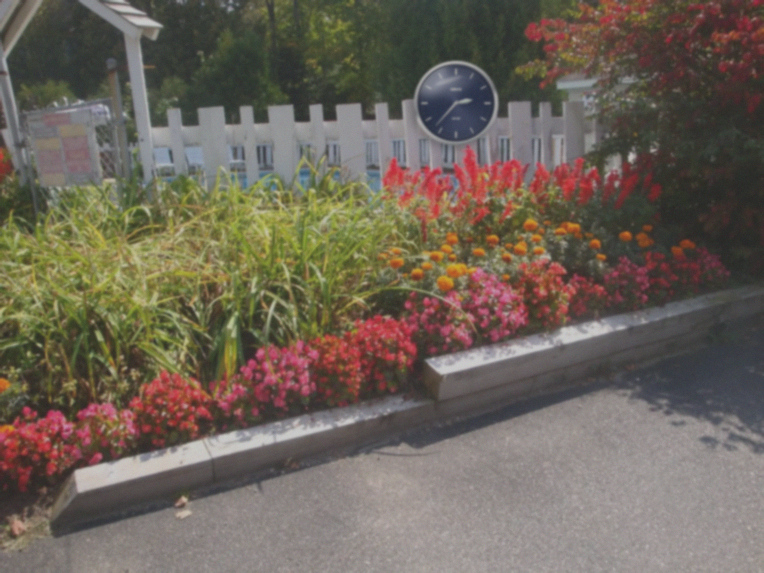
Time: {"hour": 2, "minute": 37}
